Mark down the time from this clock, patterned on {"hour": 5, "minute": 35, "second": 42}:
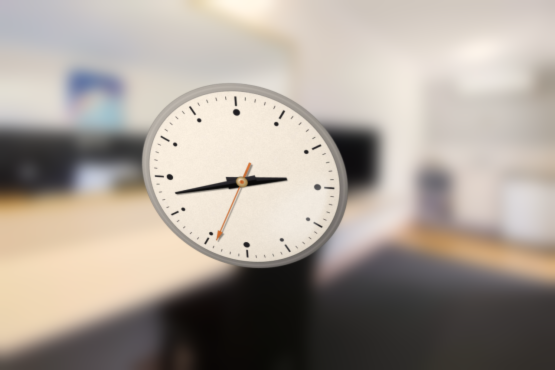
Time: {"hour": 2, "minute": 42, "second": 34}
